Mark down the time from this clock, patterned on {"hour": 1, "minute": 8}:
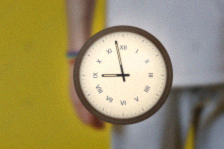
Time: {"hour": 8, "minute": 58}
